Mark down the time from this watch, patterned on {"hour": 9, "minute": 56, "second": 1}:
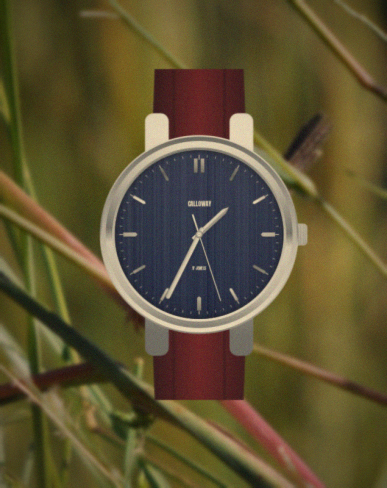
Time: {"hour": 1, "minute": 34, "second": 27}
